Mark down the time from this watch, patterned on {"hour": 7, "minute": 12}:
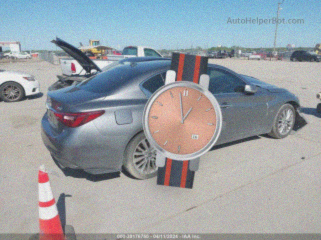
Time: {"hour": 12, "minute": 58}
